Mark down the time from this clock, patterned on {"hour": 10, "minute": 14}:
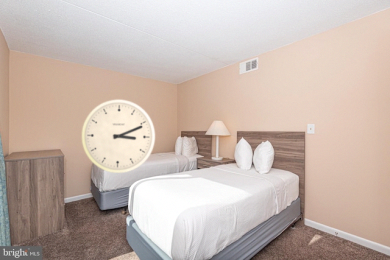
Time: {"hour": 3, "minute": 11}
